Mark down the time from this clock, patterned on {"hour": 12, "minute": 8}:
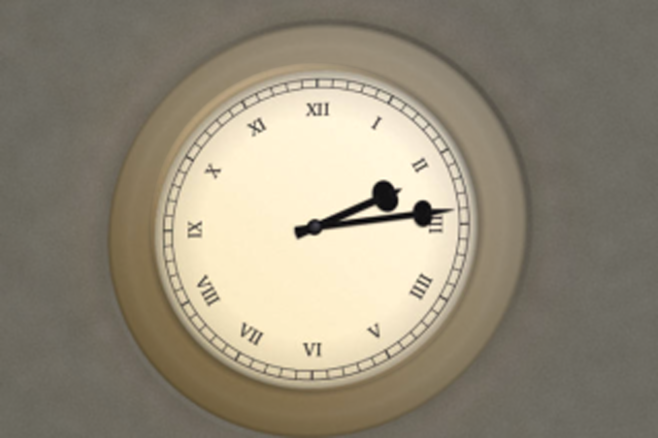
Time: {"hour": 2, "minute": 14}
